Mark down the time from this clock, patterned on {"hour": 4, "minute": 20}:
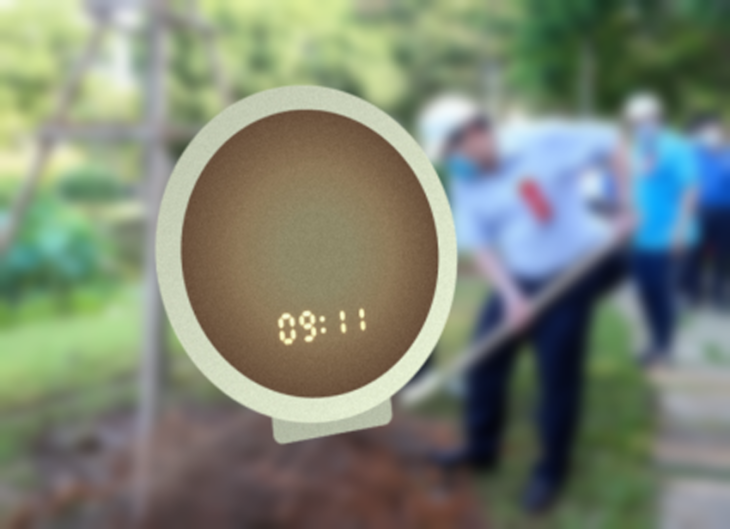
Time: {"hour": 9, "minute": 11}
